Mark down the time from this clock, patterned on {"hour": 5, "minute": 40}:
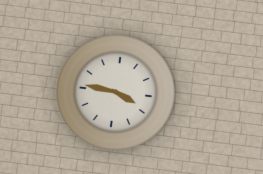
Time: {"hour": 3, "minute": 46}
